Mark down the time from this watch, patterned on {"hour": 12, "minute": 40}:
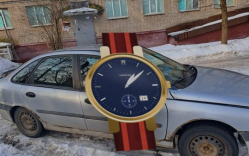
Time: {"hour": 1, "minute": 8}
